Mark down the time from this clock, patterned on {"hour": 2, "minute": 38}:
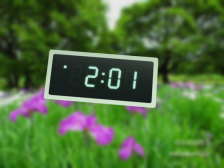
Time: {"hour": 2, "minute": 1}
